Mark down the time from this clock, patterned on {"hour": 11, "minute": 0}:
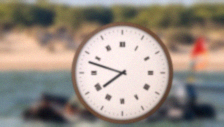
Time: {"hour": 7, "minute": 48}
